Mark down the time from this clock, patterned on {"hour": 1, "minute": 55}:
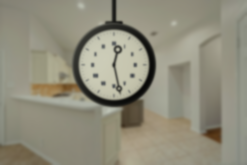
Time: {"hour": 12, "minute": 28}
